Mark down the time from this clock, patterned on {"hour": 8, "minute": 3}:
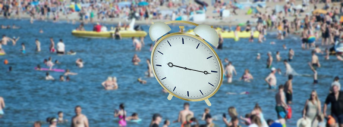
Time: {"hour": 9, "minute": 16}
